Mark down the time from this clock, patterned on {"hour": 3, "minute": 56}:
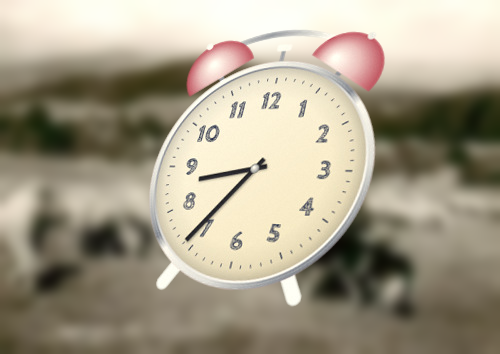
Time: {"hour": 8, "minute": 36}
